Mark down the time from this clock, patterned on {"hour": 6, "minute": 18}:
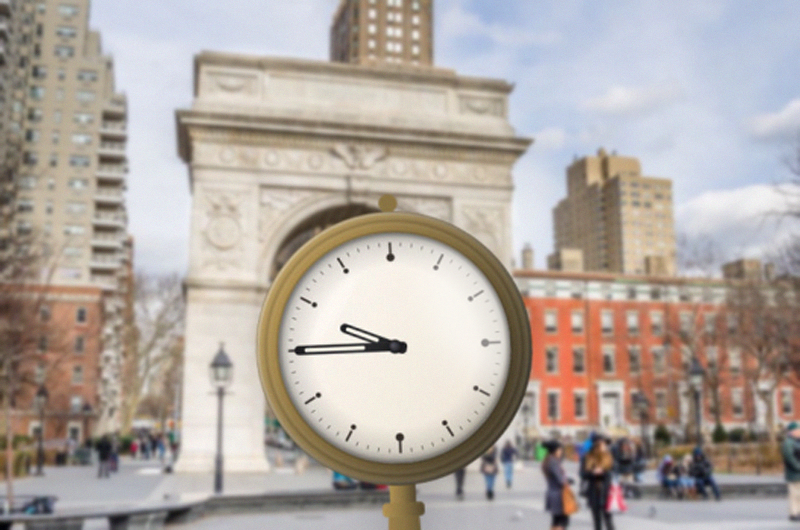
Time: {"hour": 9, "minute": 45}
